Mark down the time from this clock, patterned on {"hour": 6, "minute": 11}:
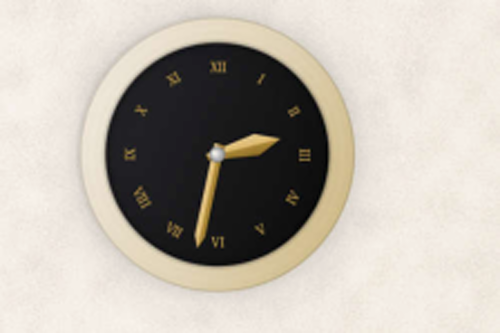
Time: {"hour": 2, "minute": 32}
